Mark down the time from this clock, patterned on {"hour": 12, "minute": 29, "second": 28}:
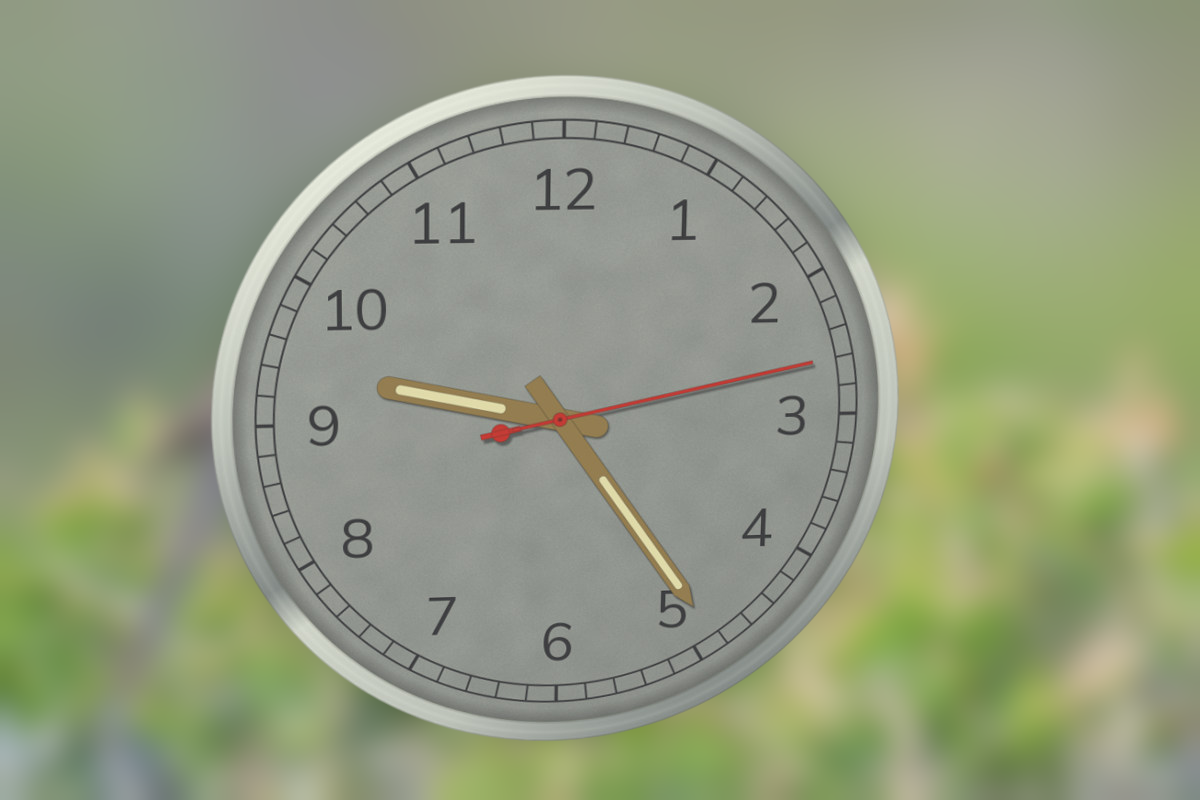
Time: {"hour": 9, "minute": 24, "second": 13}
